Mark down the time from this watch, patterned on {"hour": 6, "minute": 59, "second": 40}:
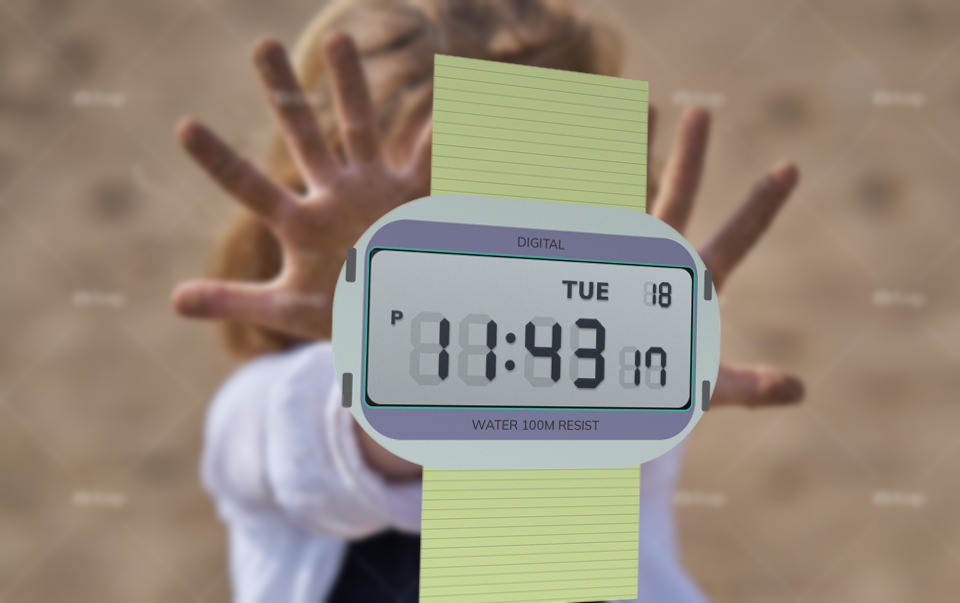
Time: {"hour": 11, "minute": 43, "second": 17}
